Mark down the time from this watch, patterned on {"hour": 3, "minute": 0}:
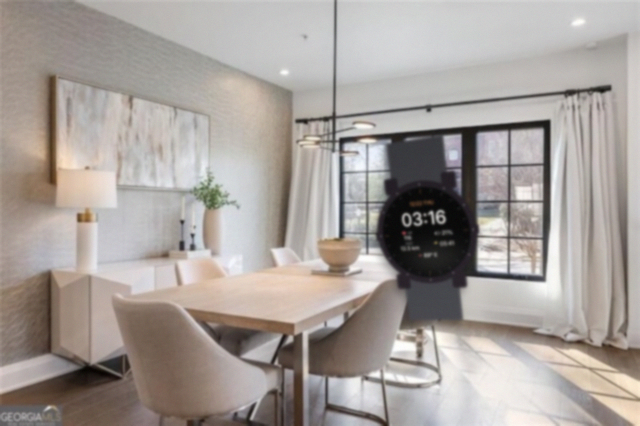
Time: {"hour": 3, "minute": 16}
